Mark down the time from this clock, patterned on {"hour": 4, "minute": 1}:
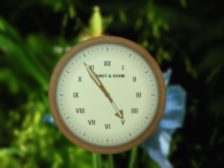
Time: {"hour": 4, "minute": 54}
